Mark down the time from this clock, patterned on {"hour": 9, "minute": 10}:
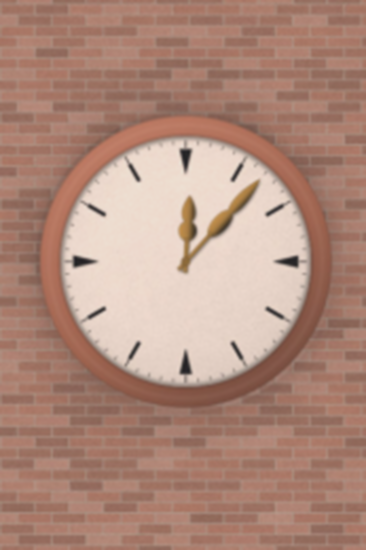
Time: {"hour": 12, "minute": 7}
